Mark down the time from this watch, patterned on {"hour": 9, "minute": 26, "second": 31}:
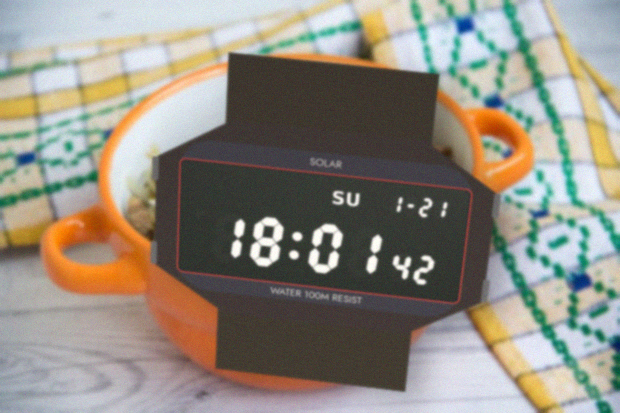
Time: {"hour": 18, "minute": 1, "second": 42}
